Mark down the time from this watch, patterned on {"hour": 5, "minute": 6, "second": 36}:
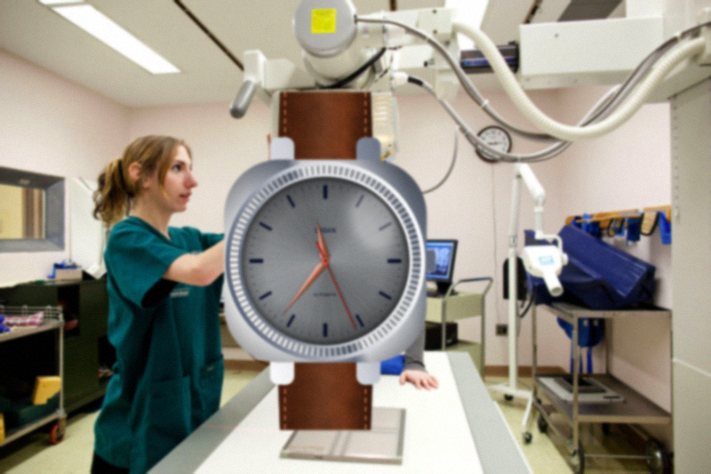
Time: {"hour": 11, "minute": 36, "second": 26}
